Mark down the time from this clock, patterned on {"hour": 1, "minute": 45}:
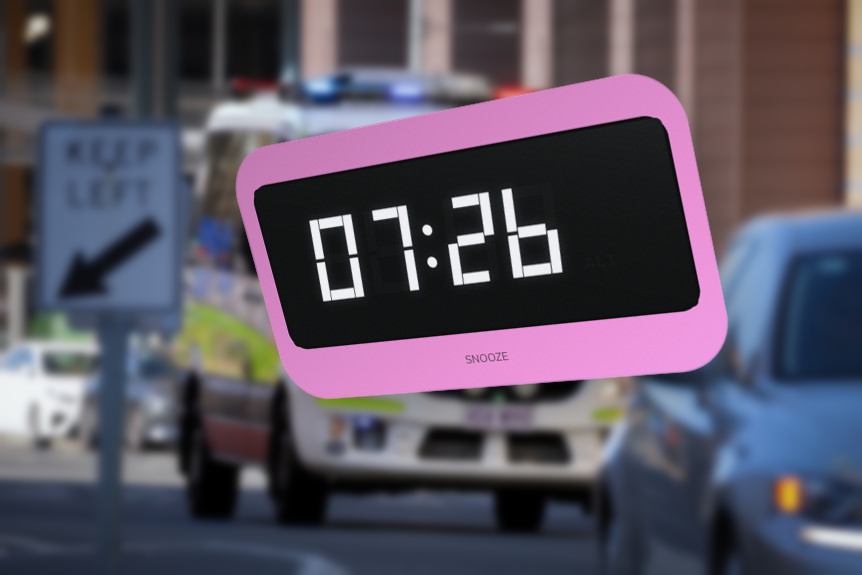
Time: {"hour": 7, "minute": 26}
